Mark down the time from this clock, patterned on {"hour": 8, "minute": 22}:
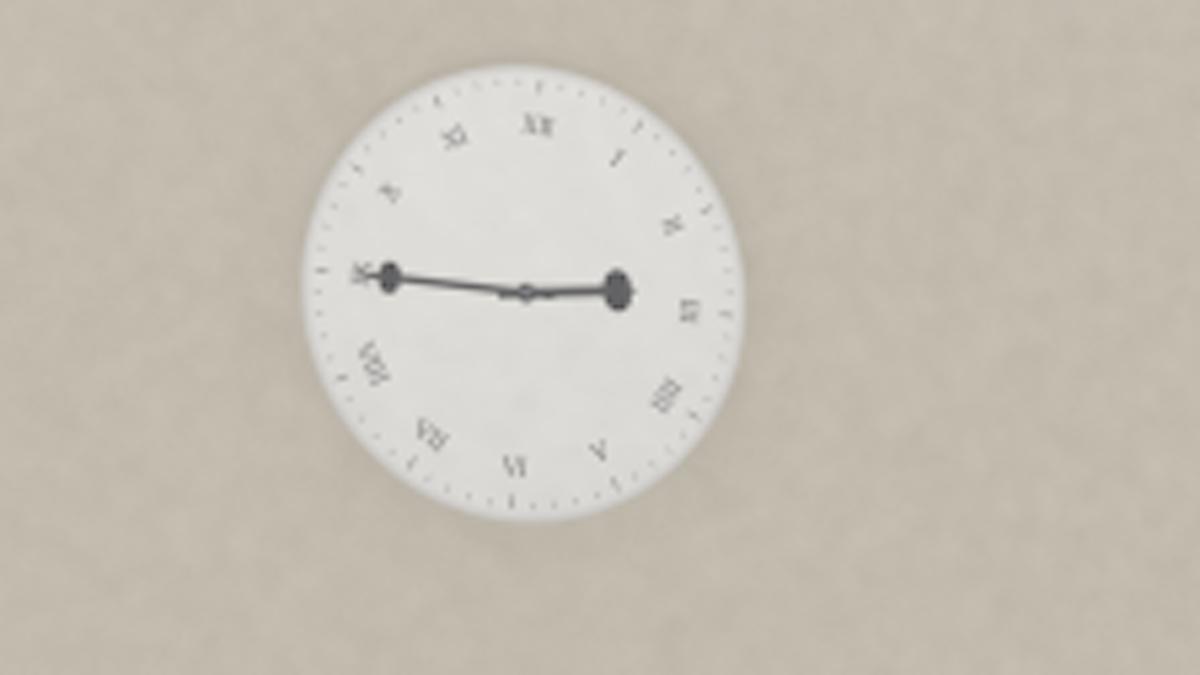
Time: {"hour": 2, "minute": 45}
